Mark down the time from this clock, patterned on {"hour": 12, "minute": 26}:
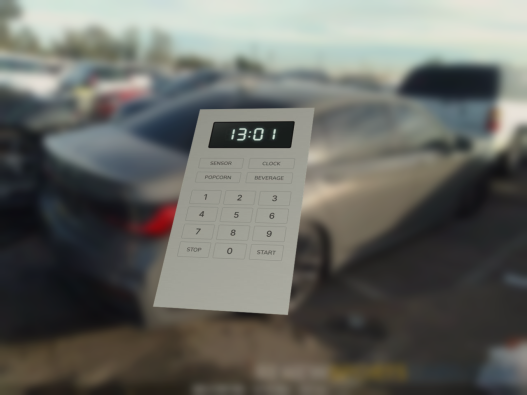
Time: {"hour": 13, "minute": 1}
